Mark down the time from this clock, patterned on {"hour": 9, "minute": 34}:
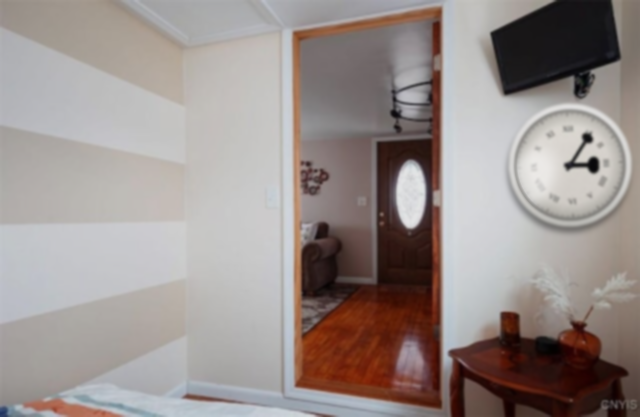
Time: {"hour": 3, "minute": 6}
